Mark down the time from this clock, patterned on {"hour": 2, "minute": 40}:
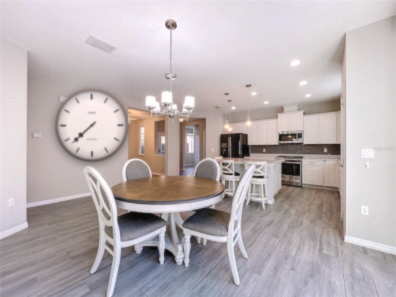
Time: {"hour": 7, "minute": 38}
